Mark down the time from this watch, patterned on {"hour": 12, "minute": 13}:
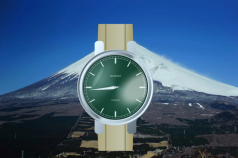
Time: {"hour": 8, "minute": 44}
